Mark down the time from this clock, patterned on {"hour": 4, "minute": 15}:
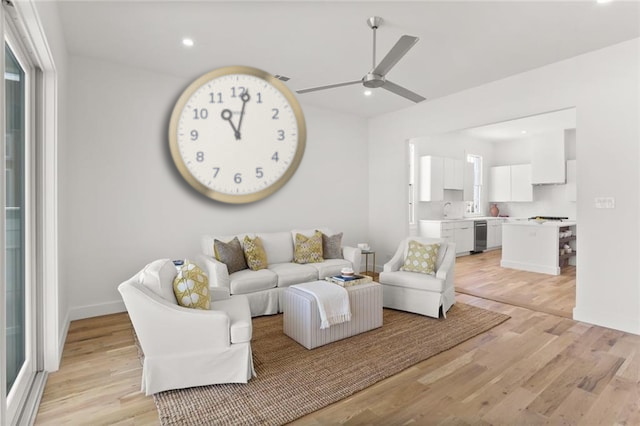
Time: {"hour": 11, "minute": 2}
